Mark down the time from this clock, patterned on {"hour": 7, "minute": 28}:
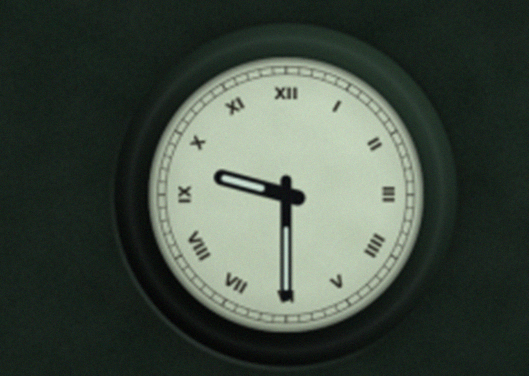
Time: {"hour": 9, "minute": 30}
